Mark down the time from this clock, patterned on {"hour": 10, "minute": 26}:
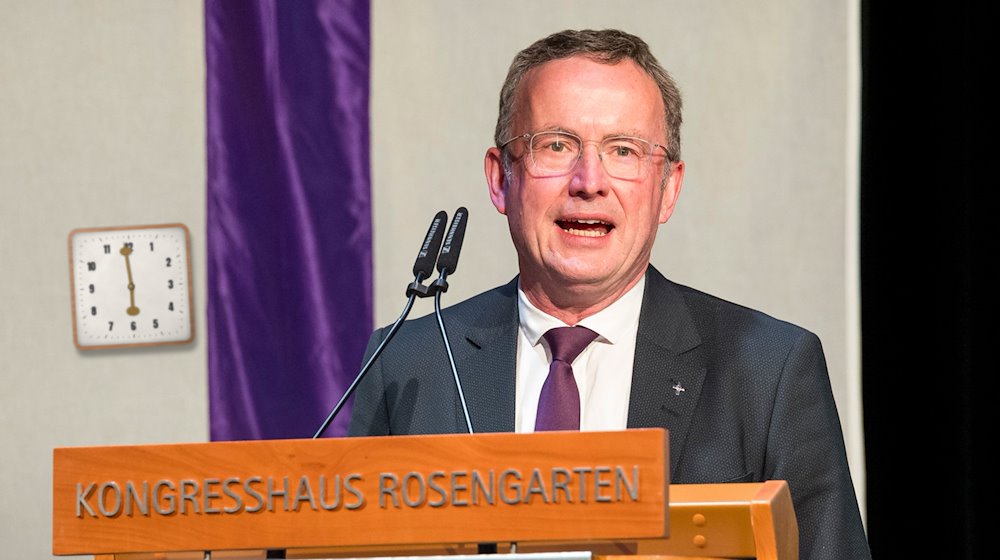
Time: {"hour": 5, "minute": 59}
